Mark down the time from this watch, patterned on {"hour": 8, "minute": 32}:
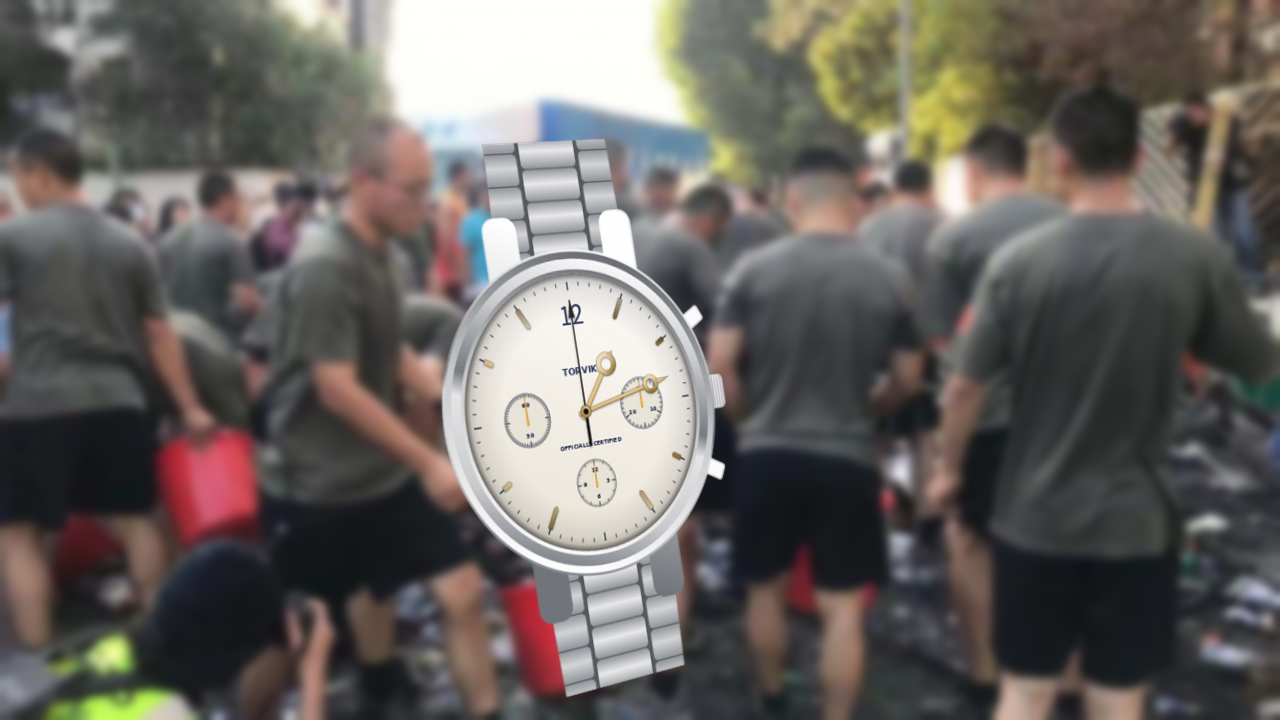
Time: {"hour": 1, "minute": 13}
